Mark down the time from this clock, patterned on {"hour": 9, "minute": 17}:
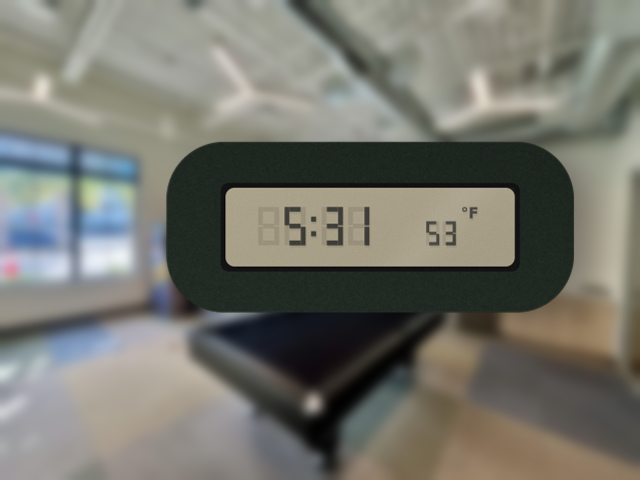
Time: {"hour": 5, "minute": 31}
